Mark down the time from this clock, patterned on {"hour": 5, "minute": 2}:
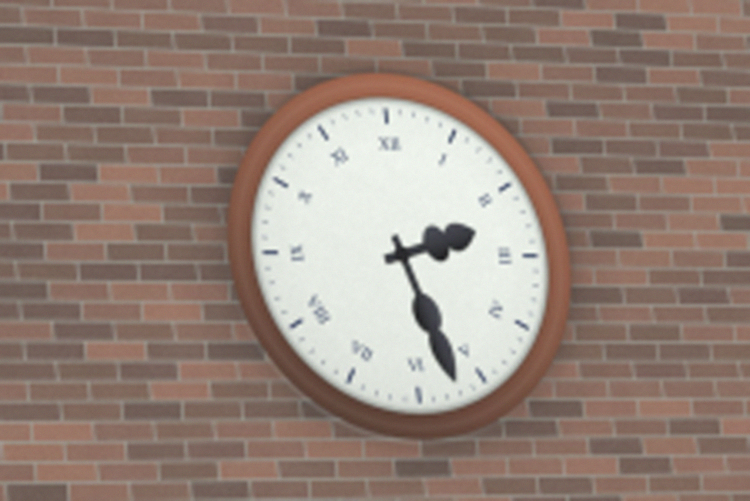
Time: {"hour": 2, "minute": 27}
